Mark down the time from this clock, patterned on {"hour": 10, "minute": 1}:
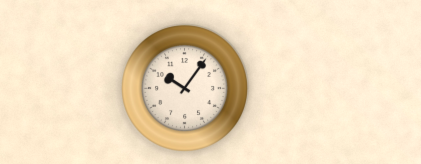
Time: {"hour": 10, "minute": 6}
